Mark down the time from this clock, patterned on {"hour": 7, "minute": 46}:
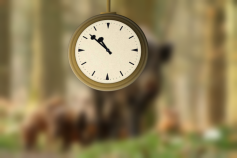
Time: {"hour": 10, "minute": 52}
